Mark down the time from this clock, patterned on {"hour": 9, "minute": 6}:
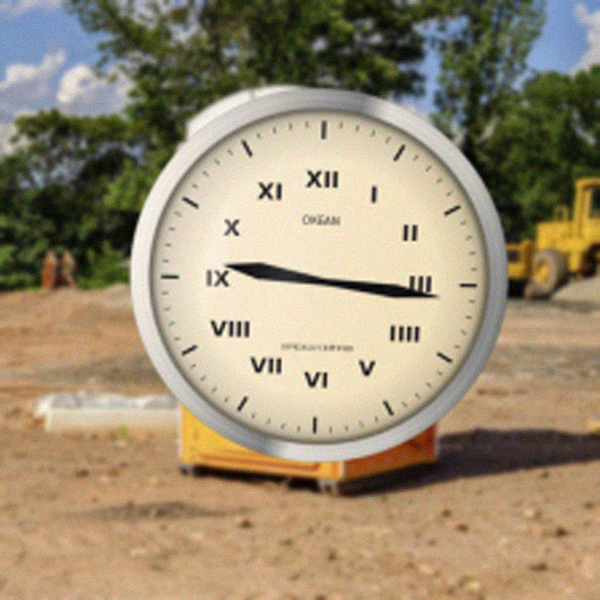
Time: {"hour": 9, "minute": 16}
